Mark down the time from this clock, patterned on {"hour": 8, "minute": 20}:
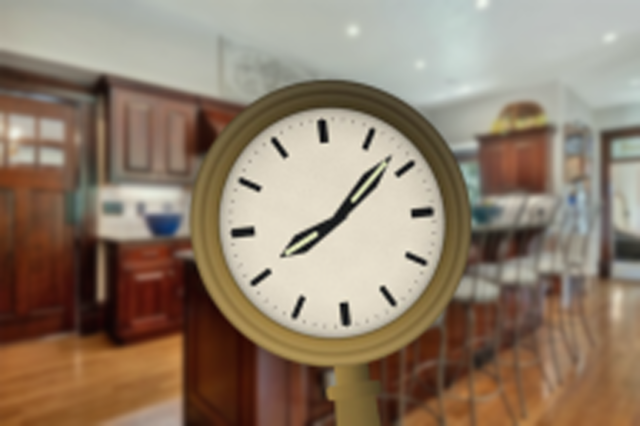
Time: {"hour": 8, "minute": 8}
